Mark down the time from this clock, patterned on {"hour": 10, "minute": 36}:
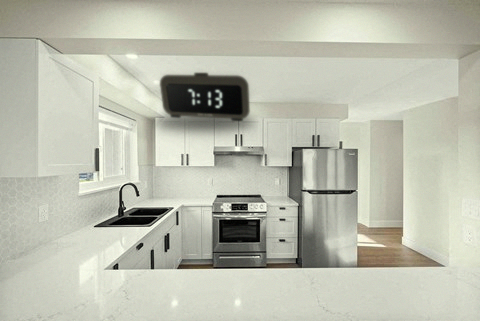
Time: {"hour": 7, "minute": 13}
